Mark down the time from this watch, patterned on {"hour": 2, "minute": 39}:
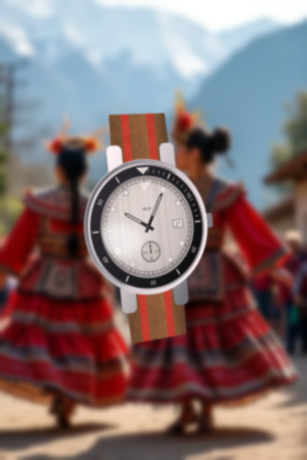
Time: {"hour": 10, "minute": 5}
